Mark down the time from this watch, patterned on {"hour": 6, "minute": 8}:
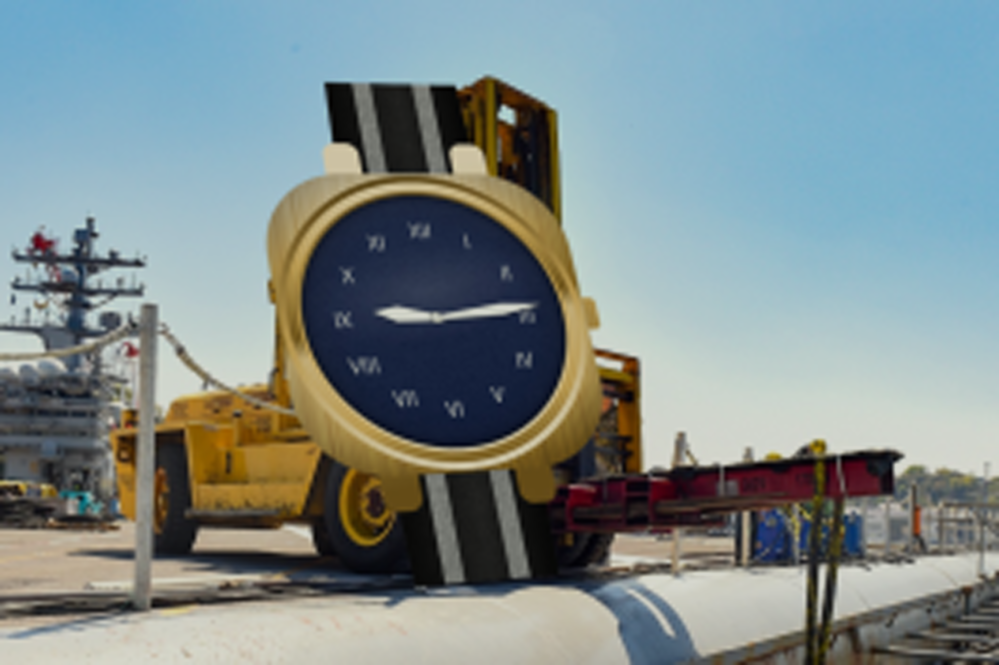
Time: {"hour": 9, "minute": 14}
